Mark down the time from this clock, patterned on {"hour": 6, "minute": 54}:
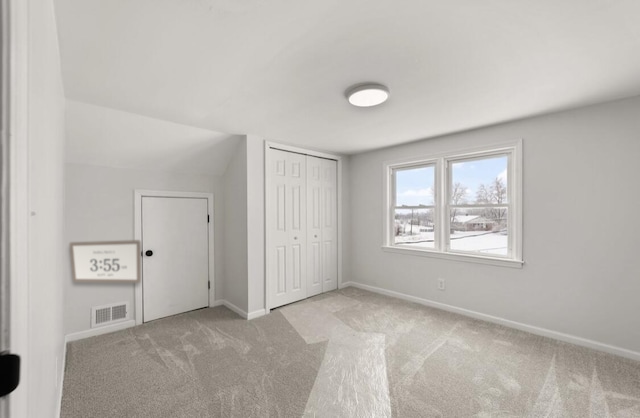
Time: {"hour": 3, "minute": 55}
